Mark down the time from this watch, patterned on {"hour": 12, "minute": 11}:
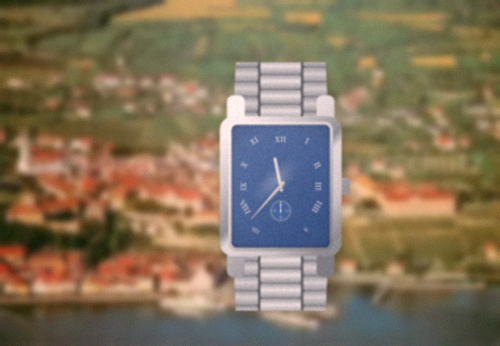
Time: {"hour": 11, "minute": 37}
